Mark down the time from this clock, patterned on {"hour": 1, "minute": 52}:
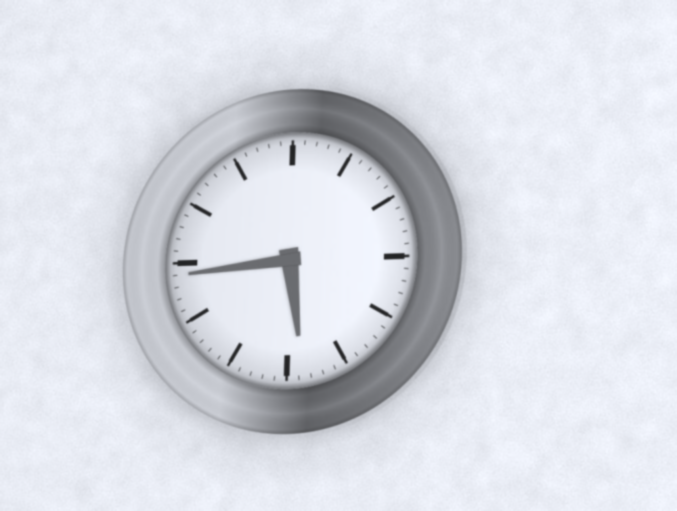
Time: {"hour": 5, "minute": 44}
